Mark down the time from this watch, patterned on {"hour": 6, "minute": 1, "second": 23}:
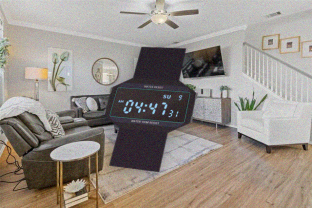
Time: {"hour": 4, "minute": 47, "second": 31}
